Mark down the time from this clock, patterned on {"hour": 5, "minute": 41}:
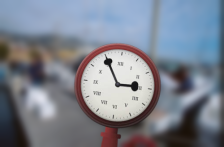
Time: {"hour": 2, "minute": 55}
